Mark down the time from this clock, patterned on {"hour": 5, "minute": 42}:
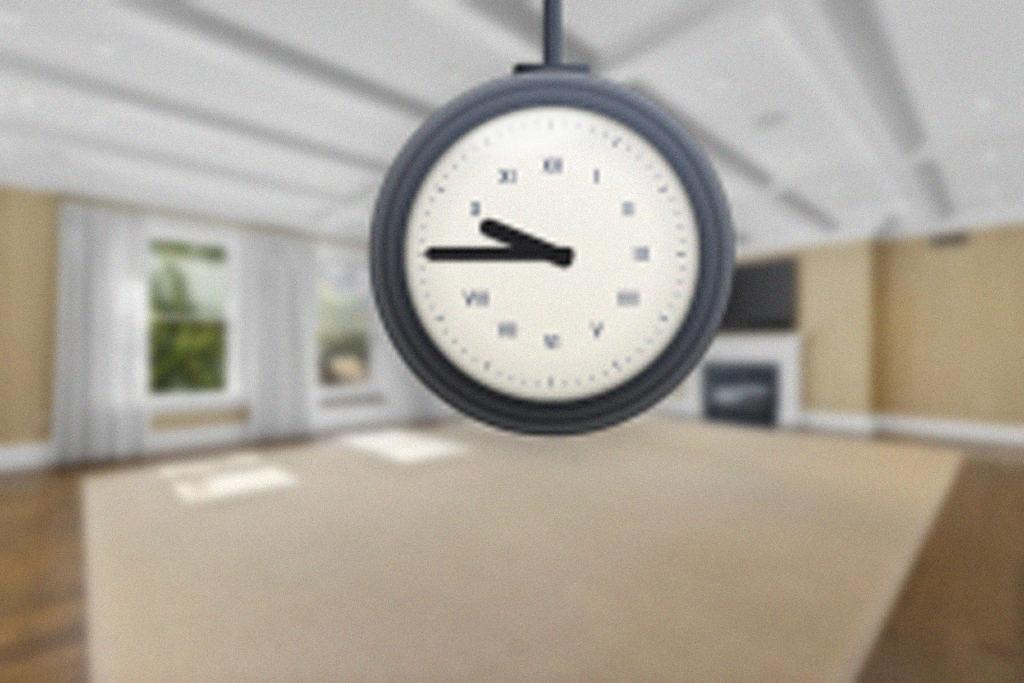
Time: {"hour": 9, "minute": 45}
